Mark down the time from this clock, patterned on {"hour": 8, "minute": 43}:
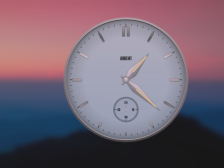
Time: {"hour": 1, "minute": 22}
